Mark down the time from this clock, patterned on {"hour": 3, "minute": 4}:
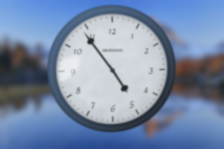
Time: {"hour": 4, "minute": 54}
